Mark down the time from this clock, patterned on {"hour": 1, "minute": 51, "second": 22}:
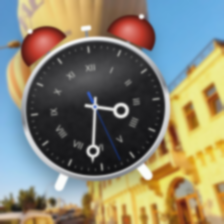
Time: {"hour": 3, "minute": 31, "second": 27}
